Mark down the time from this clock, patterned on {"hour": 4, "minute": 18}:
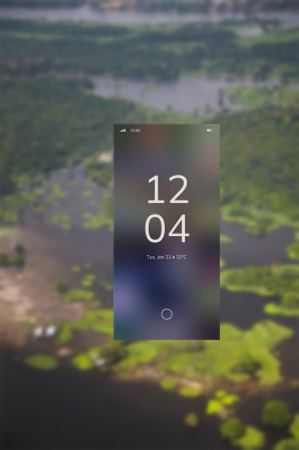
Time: {"hour": 12, "minute": 4}
